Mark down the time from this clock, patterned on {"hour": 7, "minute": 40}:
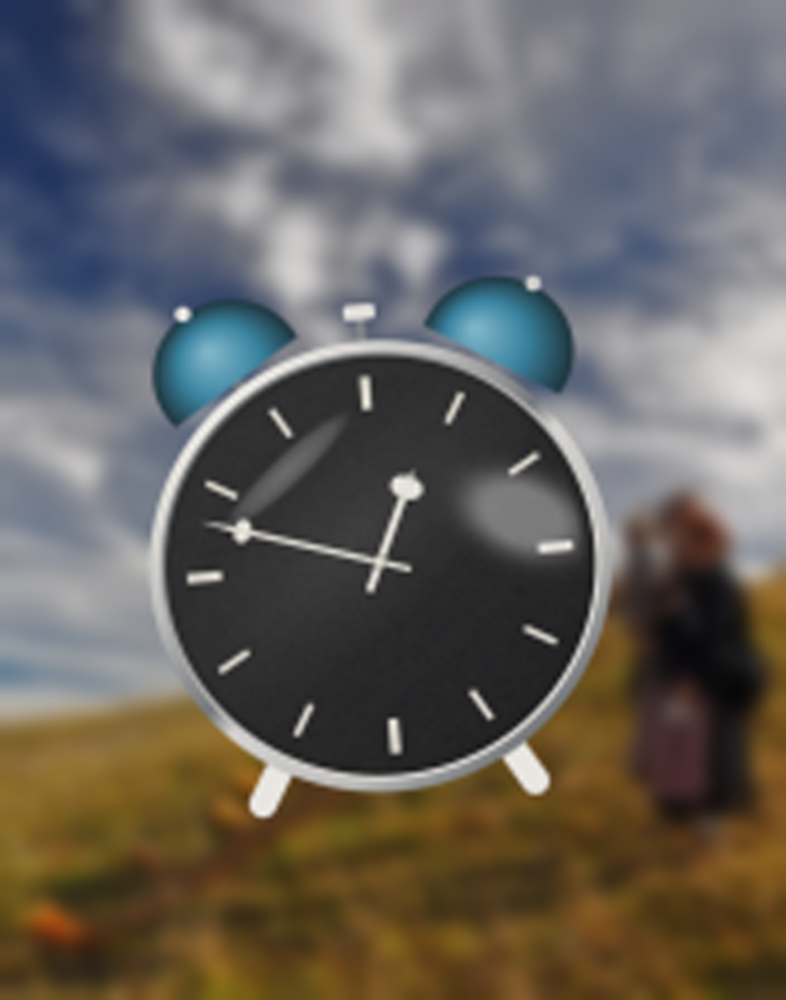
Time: {"hour": 12, "minute": 48}
